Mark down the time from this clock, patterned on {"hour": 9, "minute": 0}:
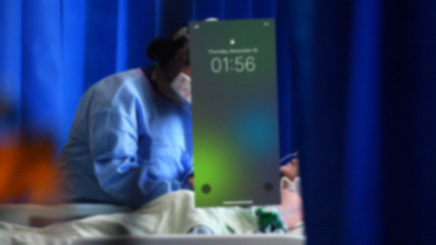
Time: {"hour": 1, "minute": 56}
